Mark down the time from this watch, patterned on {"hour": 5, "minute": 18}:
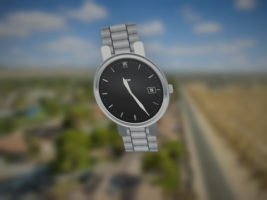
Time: {"hour": 11, "minute": 25}
